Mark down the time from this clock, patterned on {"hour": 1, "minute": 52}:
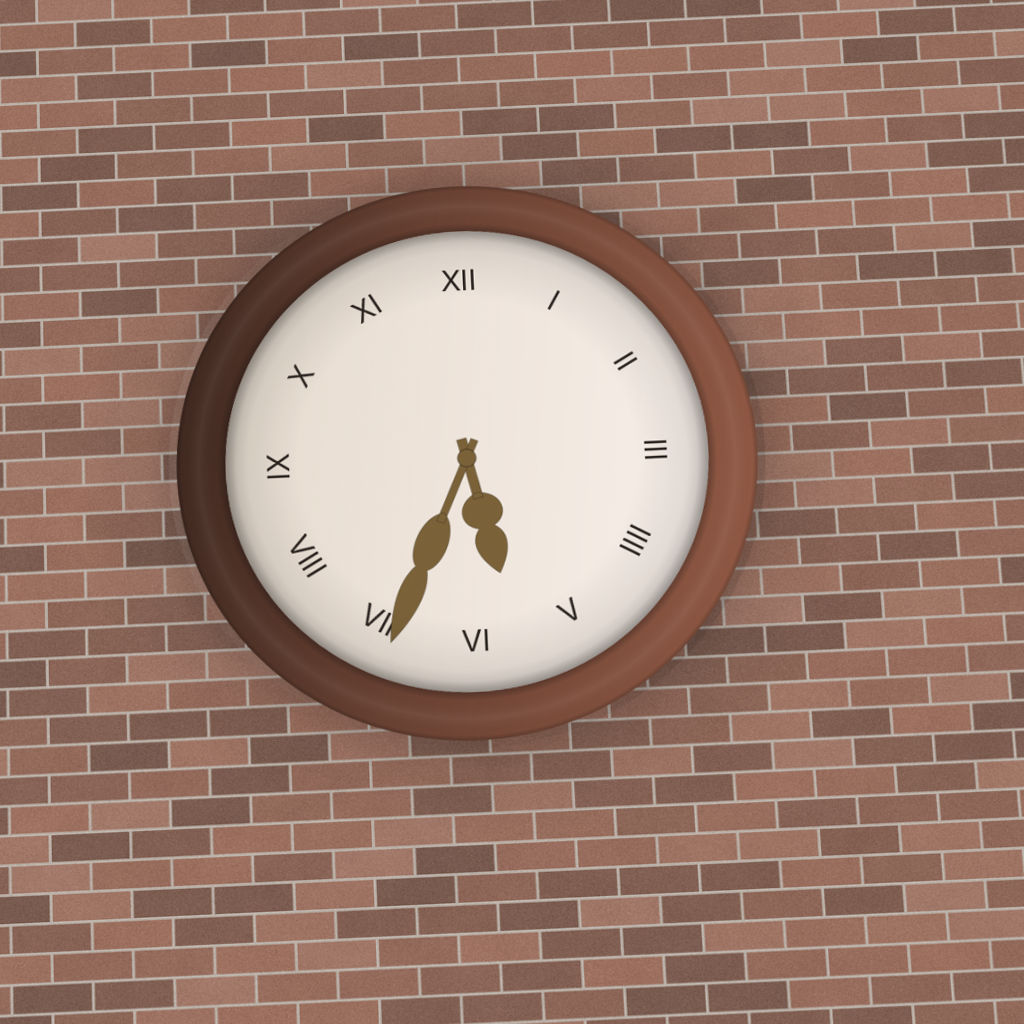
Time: {"hour": 5, "minute": 34}
